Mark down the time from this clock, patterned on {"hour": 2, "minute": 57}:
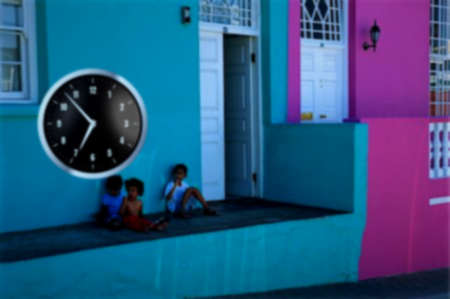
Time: {"hour": 6, "minute": 53}
